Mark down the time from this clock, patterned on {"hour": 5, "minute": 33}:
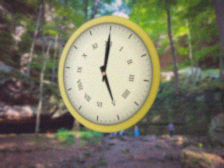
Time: {"hour": 5, "minute": 0}
